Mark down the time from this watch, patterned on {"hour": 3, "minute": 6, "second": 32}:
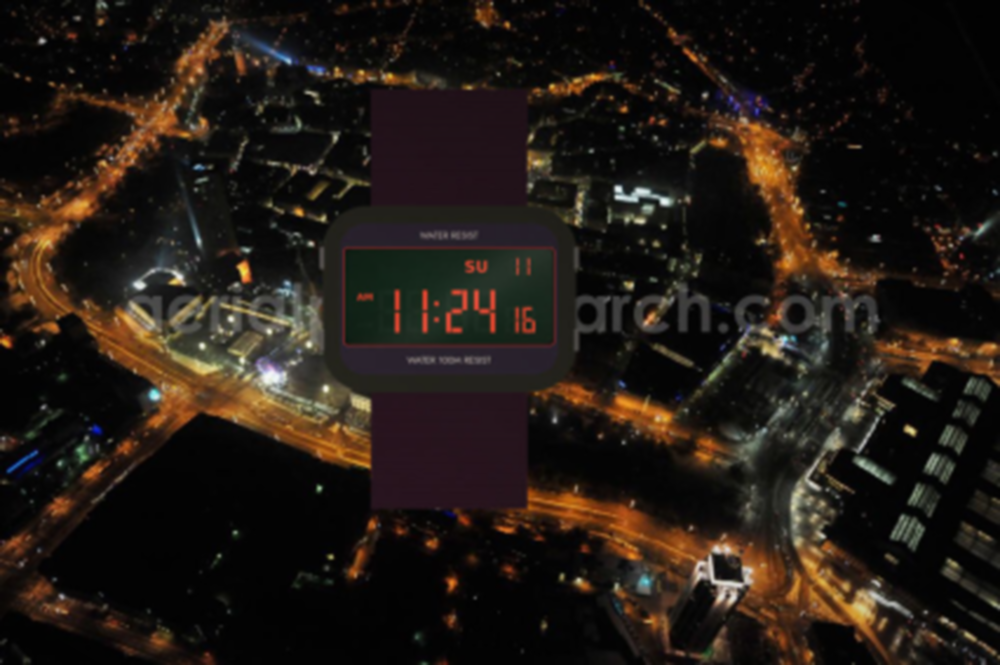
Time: {"hour": 11, "minute": 24, "second": 16}
